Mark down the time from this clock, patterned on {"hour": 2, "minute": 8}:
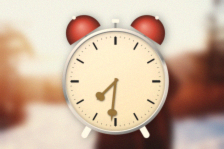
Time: {"hour": 7, "minute": 31}
